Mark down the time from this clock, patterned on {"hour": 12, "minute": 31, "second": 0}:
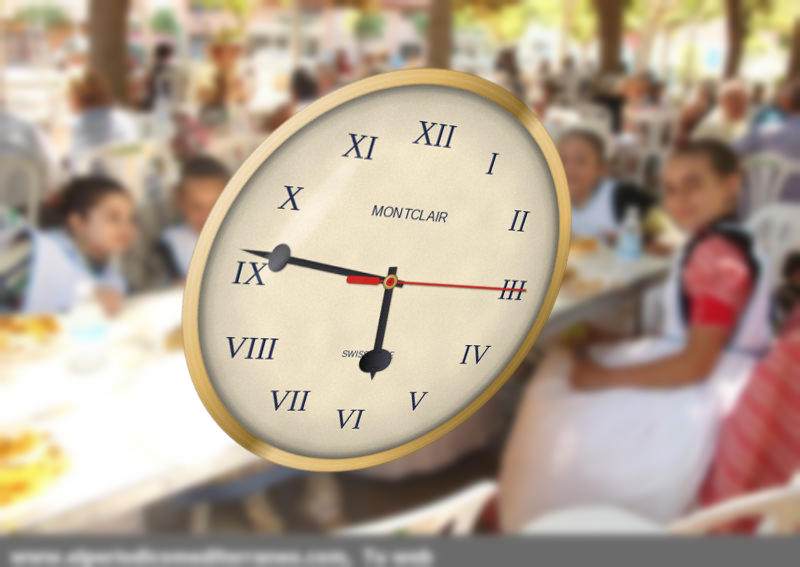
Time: {"hour": 5, "minute": 46, "second": 15}
